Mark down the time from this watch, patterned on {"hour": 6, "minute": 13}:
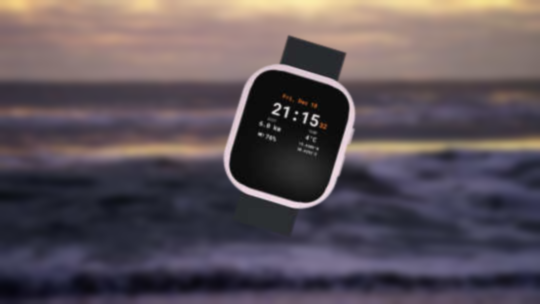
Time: {"hour": 21, "minute": 15}
